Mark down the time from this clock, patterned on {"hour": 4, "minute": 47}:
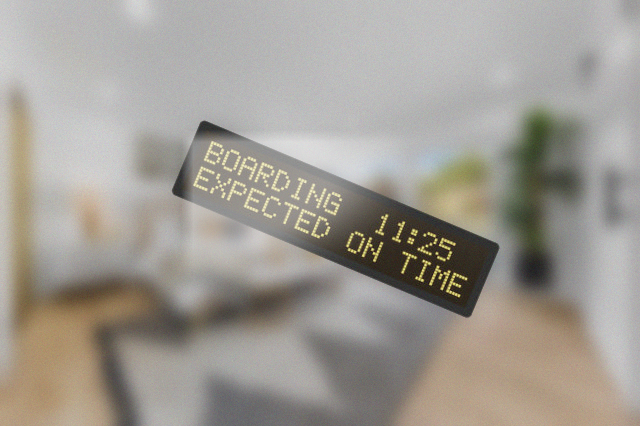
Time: {"hour": 11, "minute": 25}
